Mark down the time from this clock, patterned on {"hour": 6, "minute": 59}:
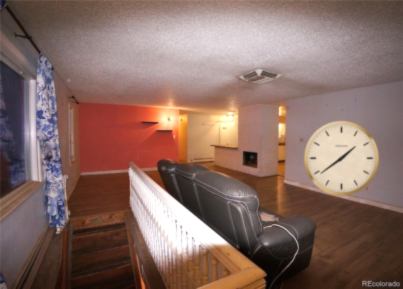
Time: {"hour": 1, "minute": 39}
